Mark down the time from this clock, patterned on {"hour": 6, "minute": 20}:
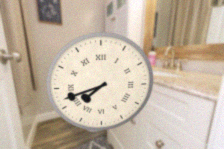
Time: {"hour": 7, "minute": 42}
